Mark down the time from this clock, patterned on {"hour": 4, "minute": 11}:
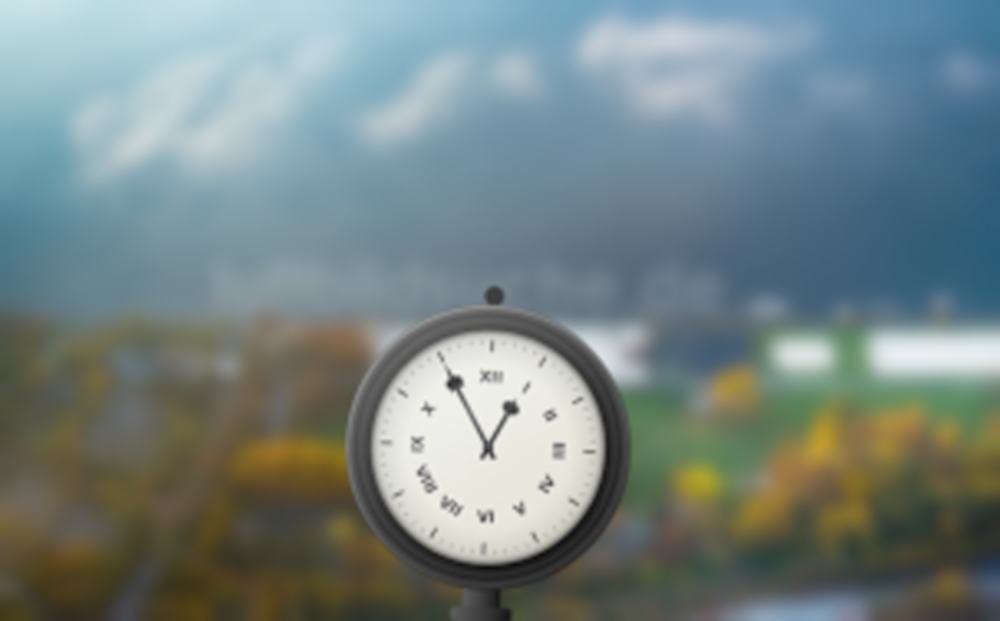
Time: {"hour": 12, "minute": 55}
